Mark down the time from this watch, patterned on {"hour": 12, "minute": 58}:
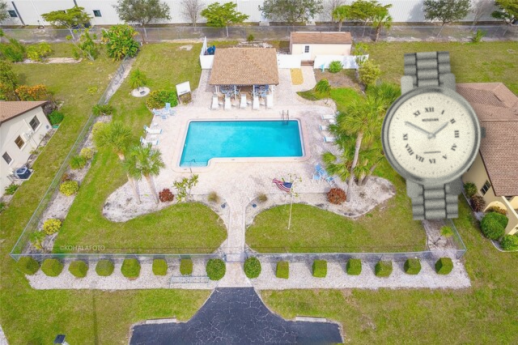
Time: {"hour": 1, "minute": 50}
